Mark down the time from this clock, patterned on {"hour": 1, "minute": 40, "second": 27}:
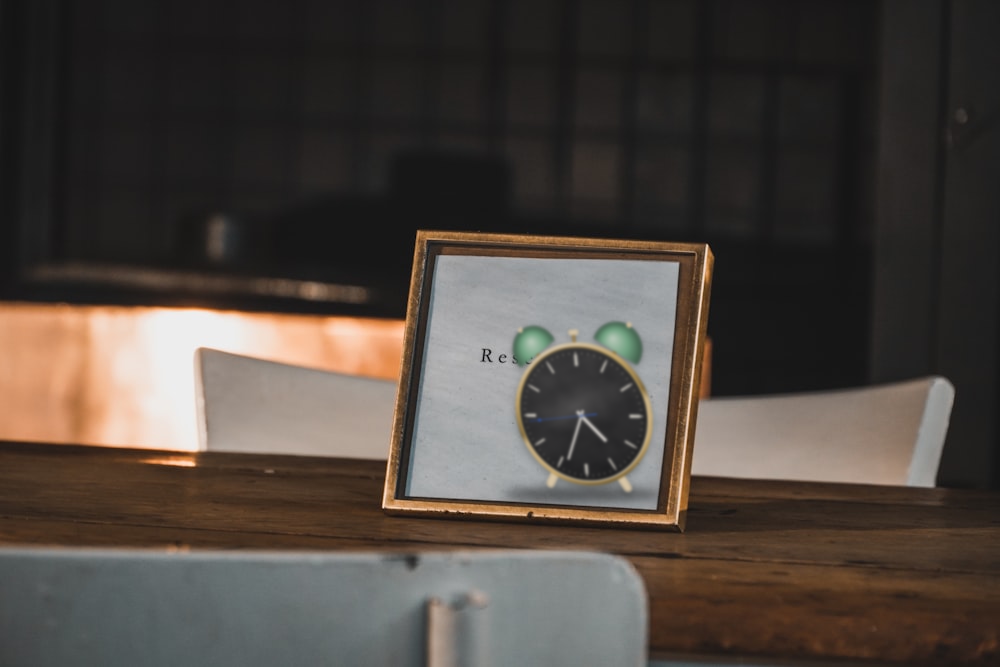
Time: {"hour": 4, "minute": 33, "second": 44}
